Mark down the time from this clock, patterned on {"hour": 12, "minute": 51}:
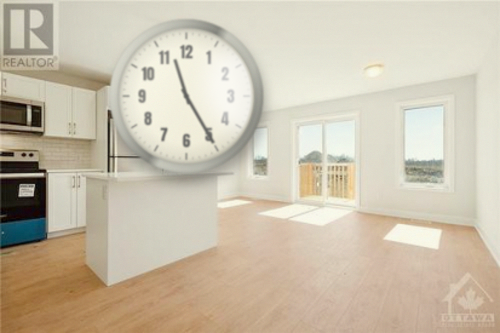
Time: {"hour": 11, "minute": 25}
